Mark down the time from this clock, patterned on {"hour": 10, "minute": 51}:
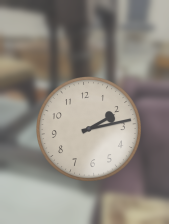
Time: {"hour": 2, "minute": 14}
